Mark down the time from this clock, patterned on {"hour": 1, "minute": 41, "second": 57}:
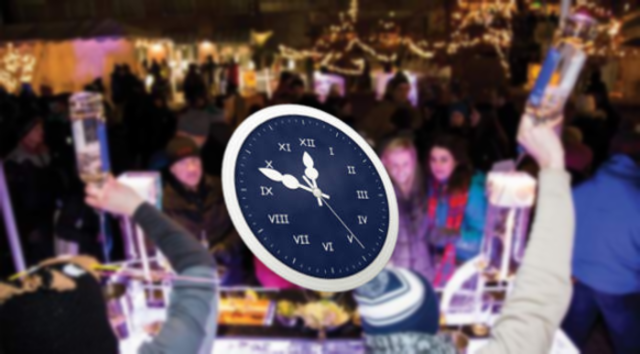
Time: {"hour": 11, "minute": 48, "second": 24}
